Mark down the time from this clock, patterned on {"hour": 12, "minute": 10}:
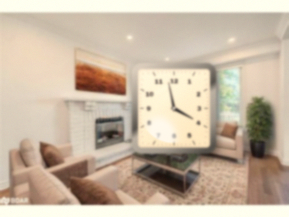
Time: {"hour": 3, "minute": 58}
